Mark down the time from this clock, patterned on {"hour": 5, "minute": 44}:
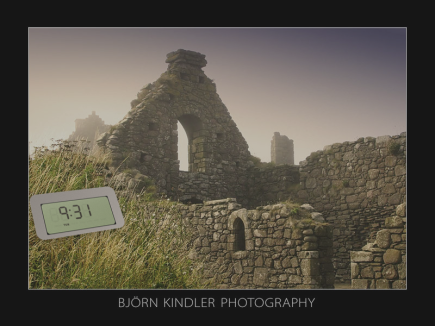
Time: {"hour": 9, "minute": 31}
